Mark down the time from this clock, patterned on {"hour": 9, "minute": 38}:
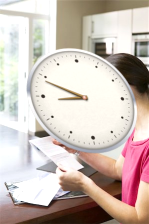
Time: {"hour": 8, "minute": 49}
